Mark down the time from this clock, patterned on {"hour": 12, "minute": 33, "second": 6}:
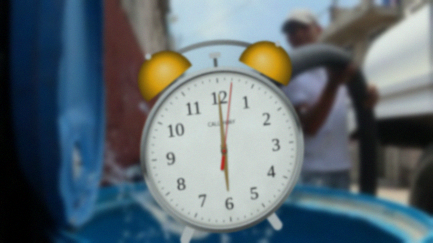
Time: {"hour": 6, "minute": 0, "second": 2}
